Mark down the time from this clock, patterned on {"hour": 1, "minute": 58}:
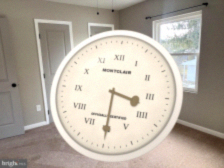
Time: {"hour": 3, "minute": 30}
